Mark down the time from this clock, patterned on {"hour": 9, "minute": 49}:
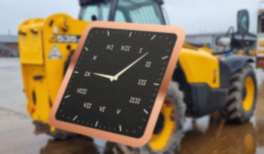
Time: {"hour": 9, "minute": 7}
